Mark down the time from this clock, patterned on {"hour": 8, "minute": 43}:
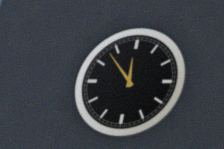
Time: {"hour": 11, "minute": 53}
